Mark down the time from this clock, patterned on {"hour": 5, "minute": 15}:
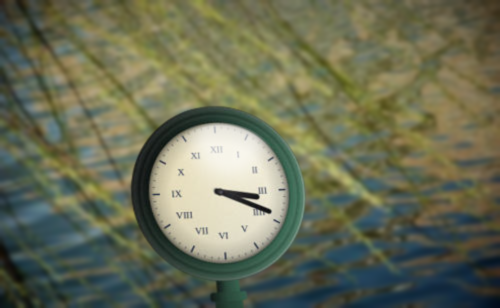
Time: {"hour": 3, "minute": 19}
